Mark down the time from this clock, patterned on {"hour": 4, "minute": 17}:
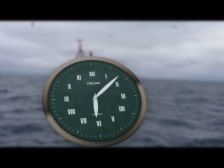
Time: {"hour": 6, "minute": 8}
